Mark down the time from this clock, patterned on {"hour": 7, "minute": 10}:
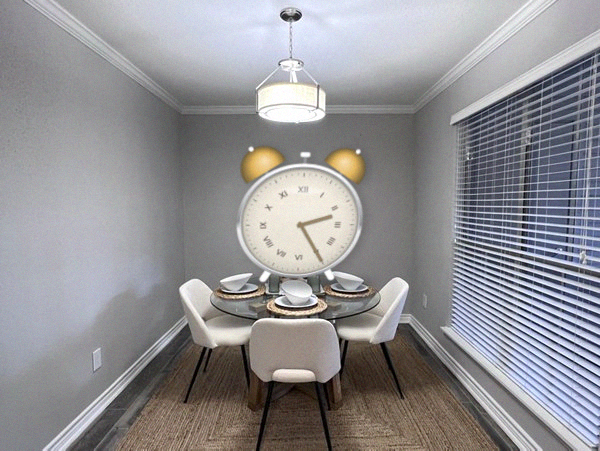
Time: {"hour": 2, "minute": 25}
